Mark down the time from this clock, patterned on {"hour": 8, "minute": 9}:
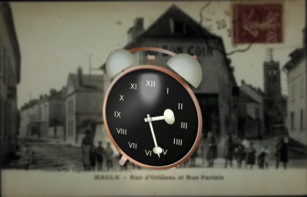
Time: {"hour": 2, "minute": 27}
